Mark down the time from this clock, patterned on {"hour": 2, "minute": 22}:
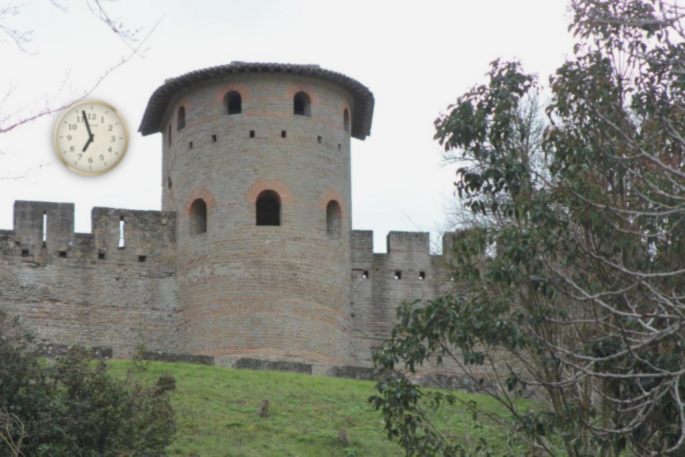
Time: {"hour": 6, "minute": 57}
